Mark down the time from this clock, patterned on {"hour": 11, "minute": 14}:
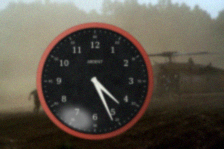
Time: {"hour": 4, "minute": 26}
